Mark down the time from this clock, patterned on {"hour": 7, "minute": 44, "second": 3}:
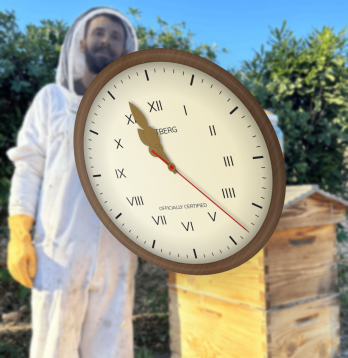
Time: {"hour": 10, "minute": 56, "second": 23}
